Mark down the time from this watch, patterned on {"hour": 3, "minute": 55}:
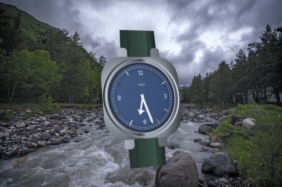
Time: {"hour": 6, "minute": 27}
